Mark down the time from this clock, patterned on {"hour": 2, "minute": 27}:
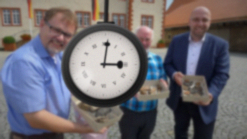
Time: {"hour": 3, "minute": 1}
